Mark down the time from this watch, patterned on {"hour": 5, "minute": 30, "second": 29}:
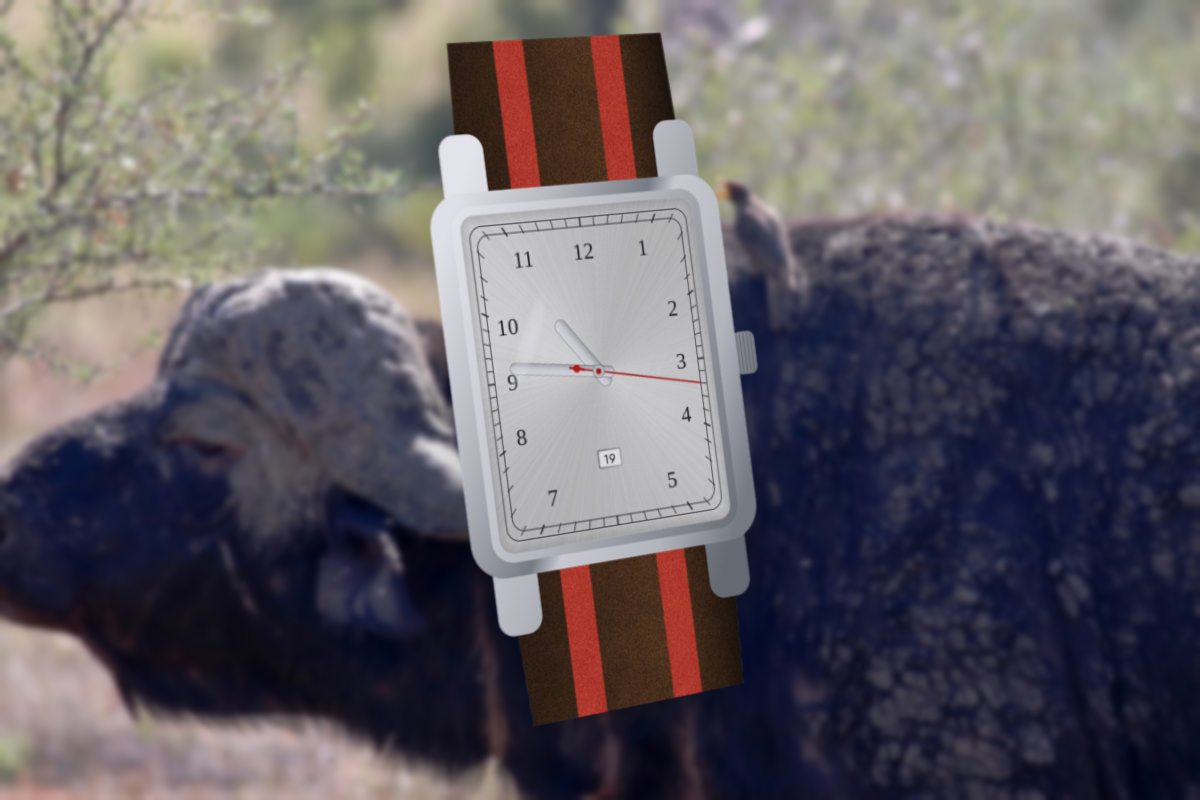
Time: {"hour": 10, "minute": 46, "second": 17}
